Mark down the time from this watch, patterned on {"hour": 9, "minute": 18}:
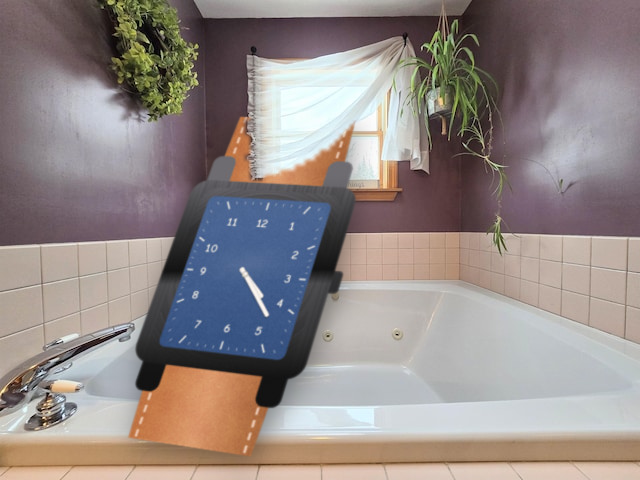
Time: {"hour": 4, "minute": 23}
